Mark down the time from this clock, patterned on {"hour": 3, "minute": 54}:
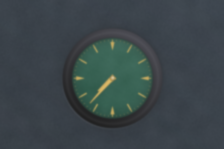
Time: {"hour": 7, "minute": 37}
